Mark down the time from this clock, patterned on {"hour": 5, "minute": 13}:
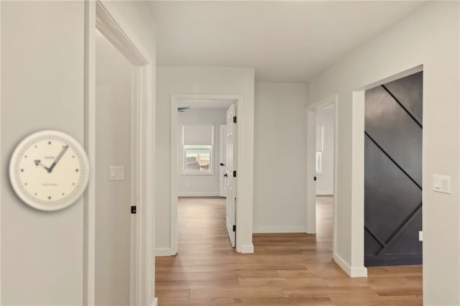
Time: {"hour": 10, "minute": 6}
